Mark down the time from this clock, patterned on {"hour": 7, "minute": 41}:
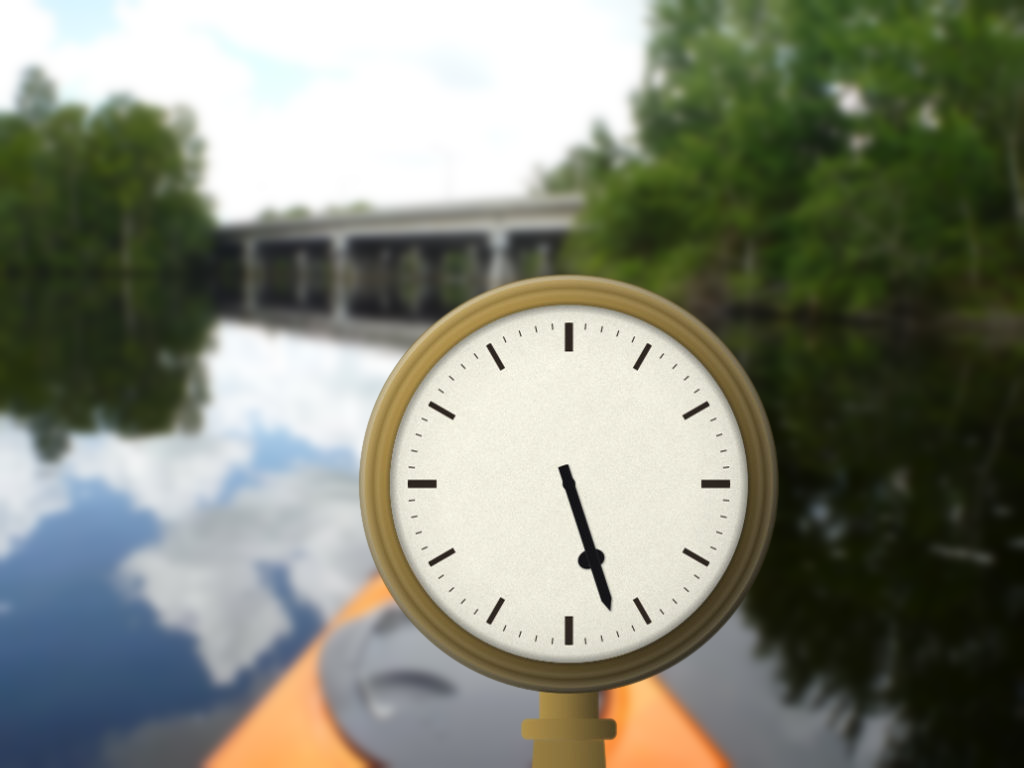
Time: {"hour": 5, "minute": 27}
